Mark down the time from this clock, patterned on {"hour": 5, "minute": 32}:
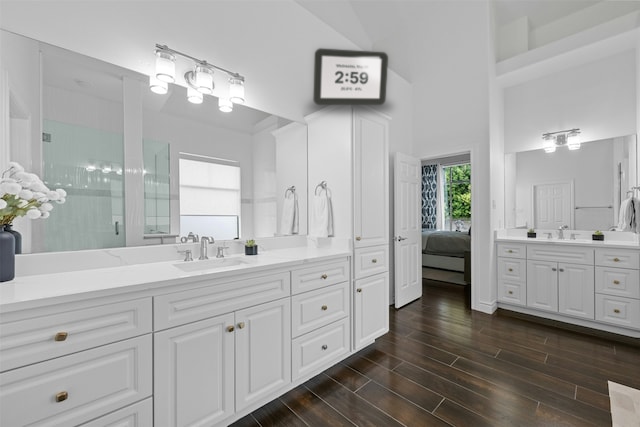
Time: {"hour": 2, "minute": 59}
